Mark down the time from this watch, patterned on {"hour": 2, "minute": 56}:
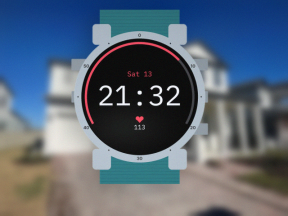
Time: {"hour": 21, "minute": 32}
